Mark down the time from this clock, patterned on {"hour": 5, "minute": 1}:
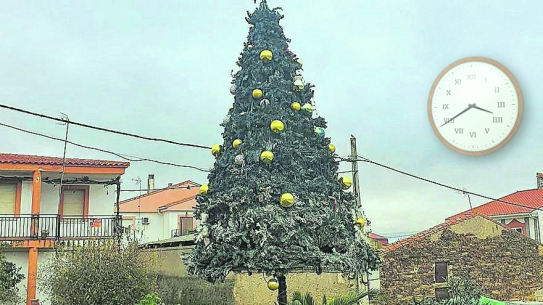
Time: {"hour": 3, "minute": 40}
